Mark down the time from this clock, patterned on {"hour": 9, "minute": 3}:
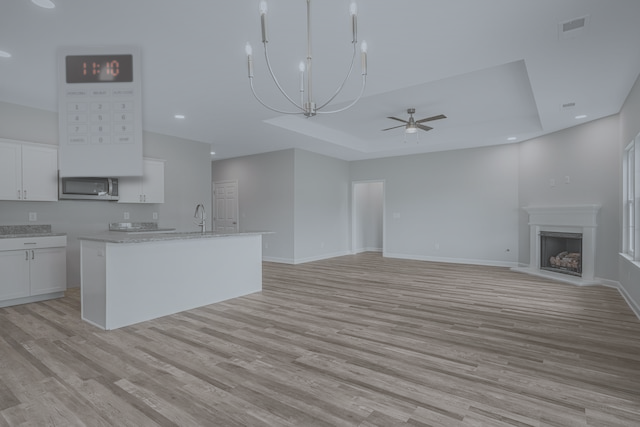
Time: {"hour": 11, "minute": 10}
